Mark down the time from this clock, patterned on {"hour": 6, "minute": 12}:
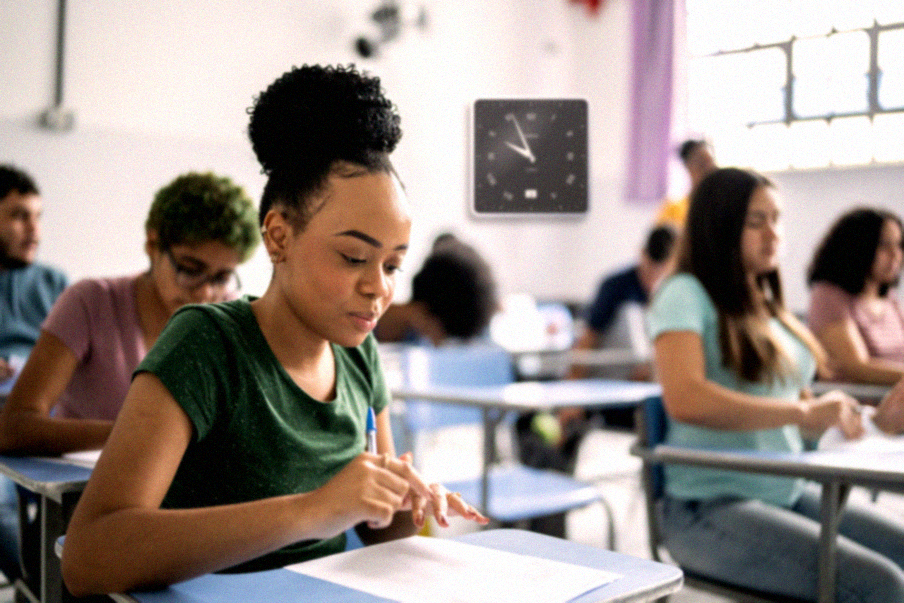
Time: {"hour": 9, "minute": 56}
